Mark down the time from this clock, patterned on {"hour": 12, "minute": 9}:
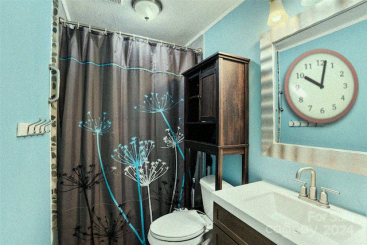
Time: {"hour": 10, "minute": 2}
